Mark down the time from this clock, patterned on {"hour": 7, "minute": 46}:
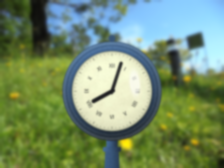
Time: {"hour": 8, "minute": 3}
